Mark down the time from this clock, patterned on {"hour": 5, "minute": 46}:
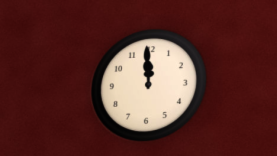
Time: {"hour": 11, "minute": 59}
